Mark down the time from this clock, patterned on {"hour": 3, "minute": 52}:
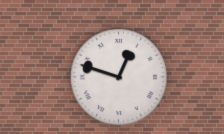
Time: {"hour": 12, "minute": 48}
